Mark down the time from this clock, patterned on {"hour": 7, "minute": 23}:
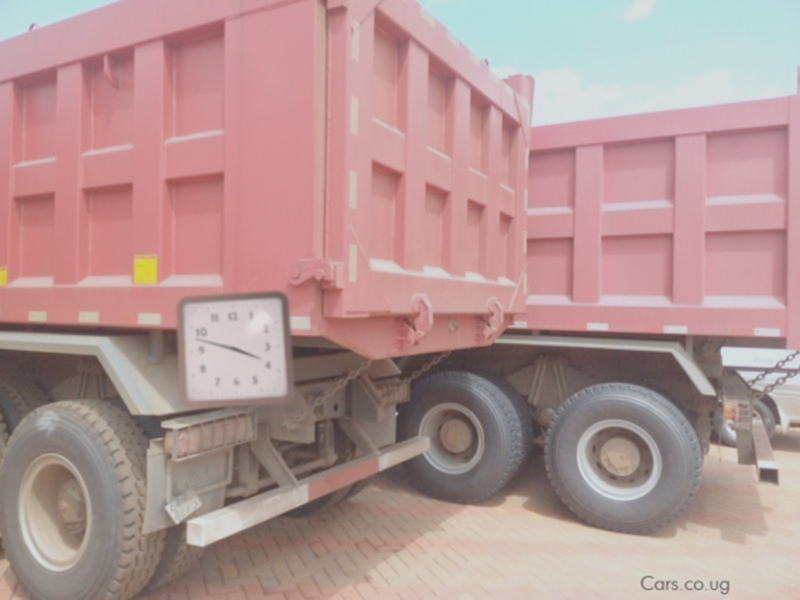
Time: {"hour": 3, "minute": 48}
